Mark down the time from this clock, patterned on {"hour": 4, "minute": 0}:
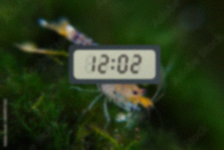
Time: {"hour": 12, "minute": 2}
